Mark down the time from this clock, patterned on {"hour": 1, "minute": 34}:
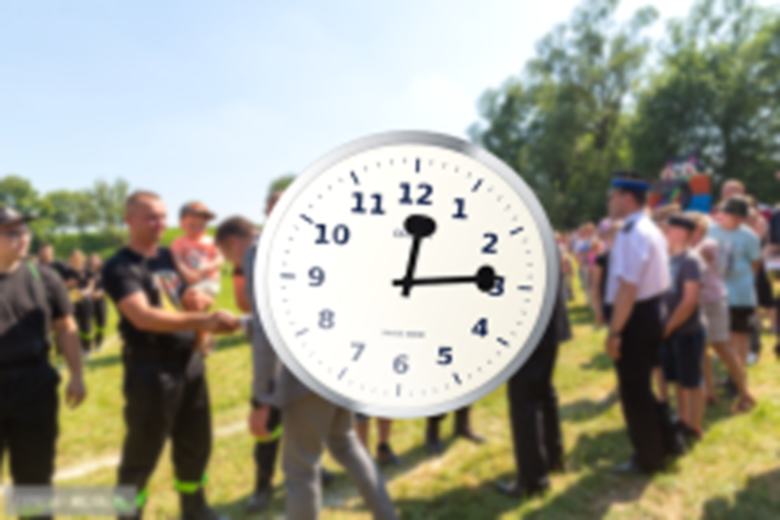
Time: {"hour": 12, "minute": 14}
